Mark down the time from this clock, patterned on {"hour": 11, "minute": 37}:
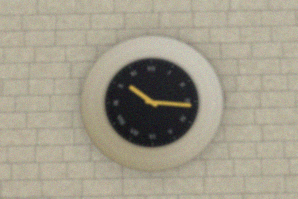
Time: {"hour": 10, "minute": 16}
